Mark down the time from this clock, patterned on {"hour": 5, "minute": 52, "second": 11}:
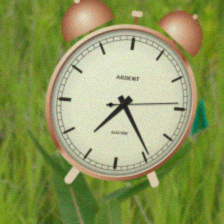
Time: {"hour": 7, "minute": 24, "second": 14}
